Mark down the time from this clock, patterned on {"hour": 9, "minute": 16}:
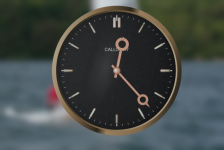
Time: {"hour": 12, "minute": 23}
